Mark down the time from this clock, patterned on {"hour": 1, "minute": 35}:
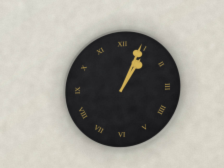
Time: {"hour": 1, "minute": 4}
